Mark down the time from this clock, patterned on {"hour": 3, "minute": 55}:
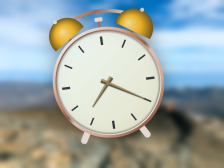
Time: {"hour": 7, "minute": 20}
